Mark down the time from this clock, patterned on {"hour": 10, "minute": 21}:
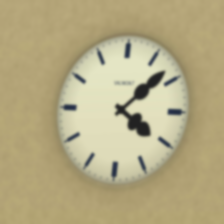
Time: {"hour": 4, "minute": 8}
